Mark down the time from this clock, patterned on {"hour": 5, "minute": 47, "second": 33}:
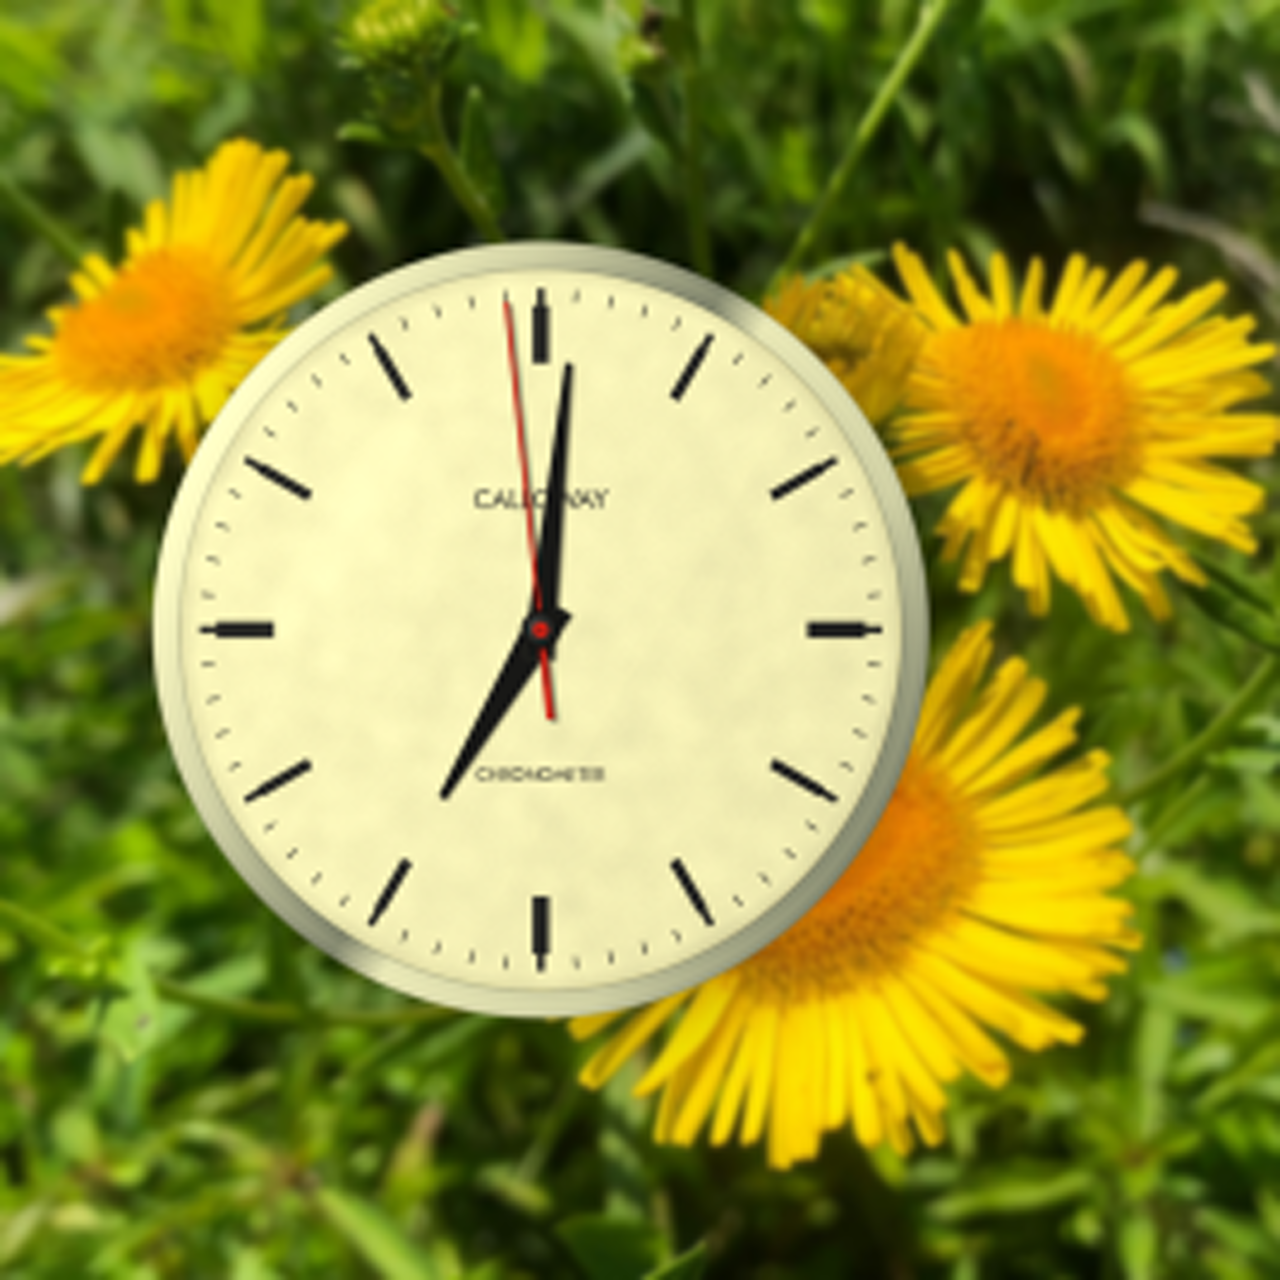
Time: {"hour": 7, "minute": 0, "second": 59}
